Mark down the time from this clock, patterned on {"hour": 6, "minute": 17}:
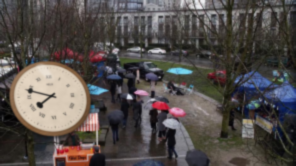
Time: {"hour": 7, "minute": 48}
